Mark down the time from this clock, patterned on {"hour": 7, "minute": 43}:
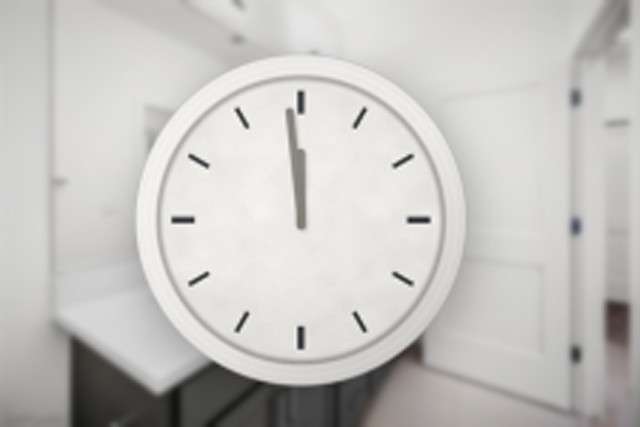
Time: {"hour": 11, "minute": 59}
